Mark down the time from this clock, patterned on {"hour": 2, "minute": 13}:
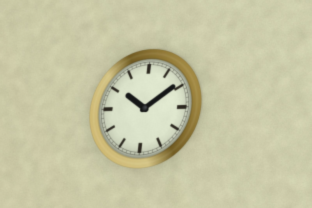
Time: {"hour": 10, "minute": 9}
